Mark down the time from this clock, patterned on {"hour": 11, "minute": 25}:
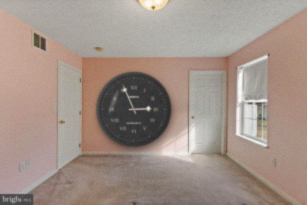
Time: {"hour": 2, "minute": 56}
